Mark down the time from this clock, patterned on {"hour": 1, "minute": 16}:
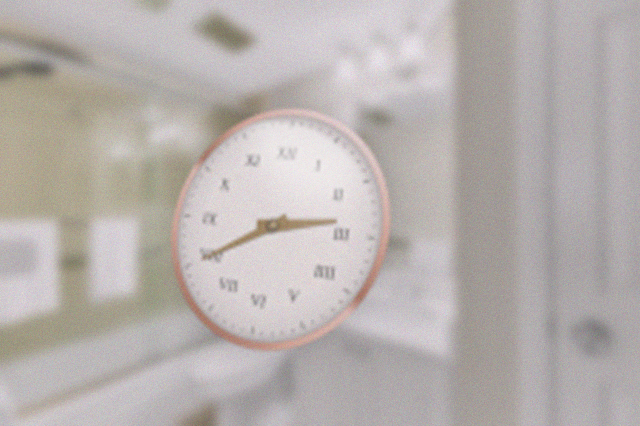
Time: {"hour": 2, "minute": 40}
